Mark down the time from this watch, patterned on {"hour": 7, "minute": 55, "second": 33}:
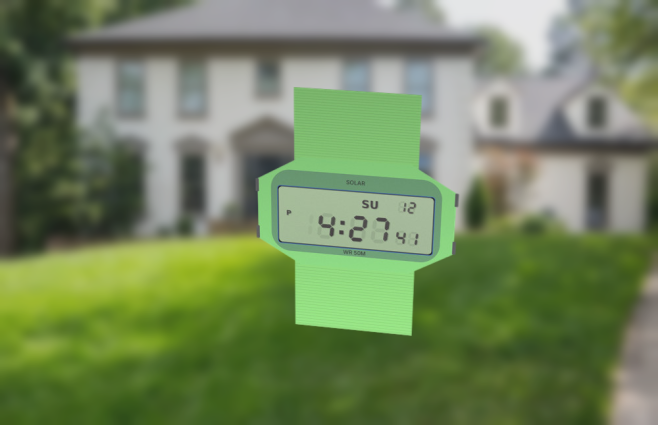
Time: {"hour": 4, "minute": 27, "second": 41}
